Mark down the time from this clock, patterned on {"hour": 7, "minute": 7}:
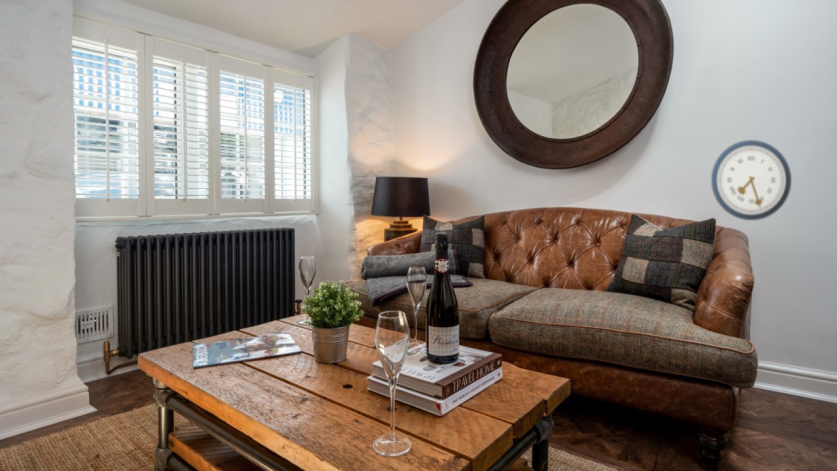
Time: {"hour": 7, "minute": 27}
